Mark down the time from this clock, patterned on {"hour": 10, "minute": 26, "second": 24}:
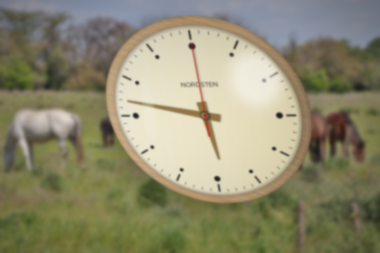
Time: {"hour": 5, "minute": 47, "second": 0}
